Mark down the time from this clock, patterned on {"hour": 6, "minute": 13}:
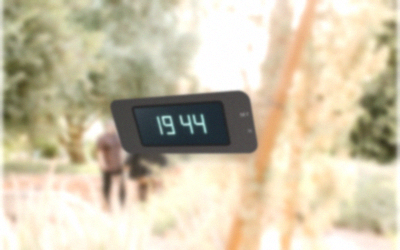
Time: {"hour": 19, "minute": 44}
